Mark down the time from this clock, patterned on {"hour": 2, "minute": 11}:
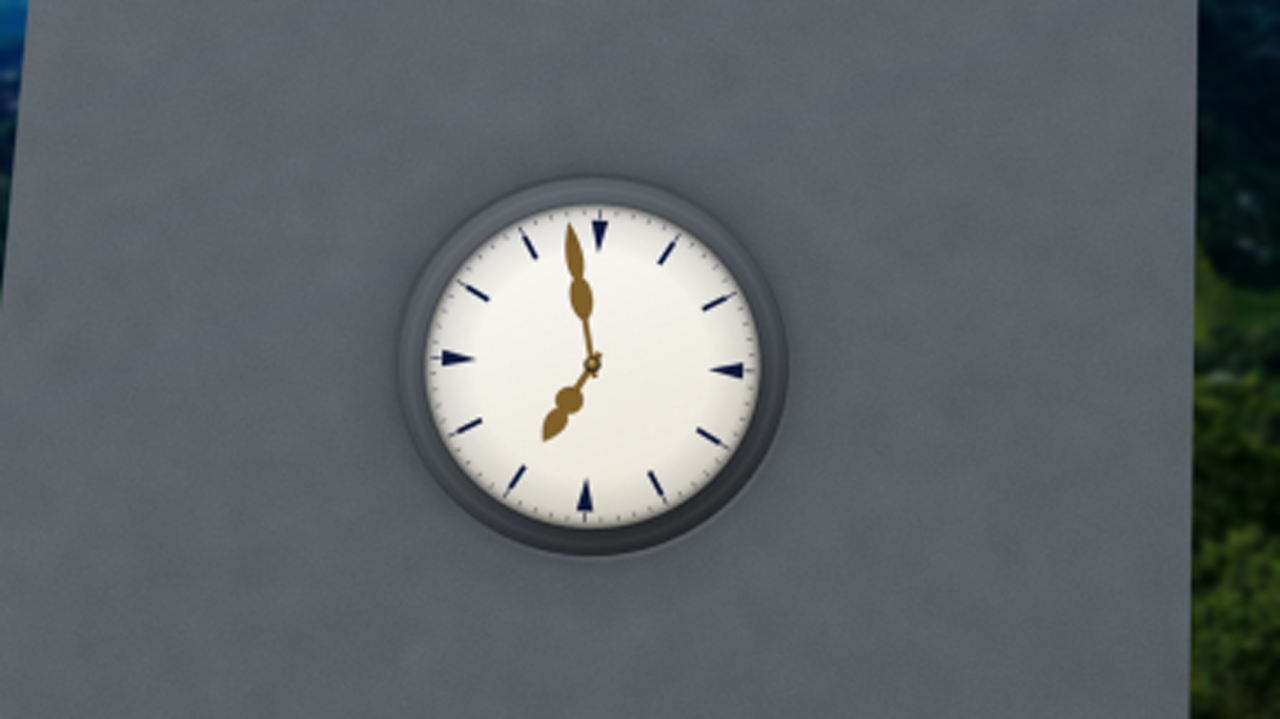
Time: {"hour": 6, "minute": 58}
